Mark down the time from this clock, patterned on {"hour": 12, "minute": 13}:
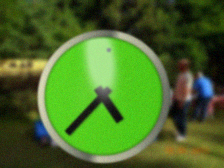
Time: {"hour": 4, "minute": 36}
